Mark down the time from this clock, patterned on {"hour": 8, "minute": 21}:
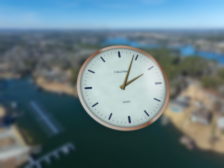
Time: {"hour": 2, "minute": 4}
